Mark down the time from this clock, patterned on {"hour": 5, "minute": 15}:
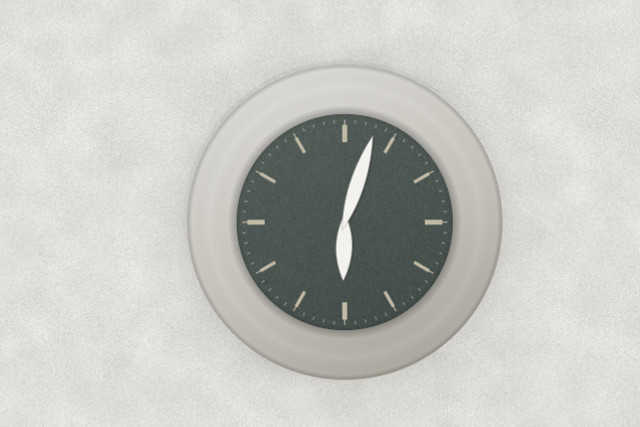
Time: {"hour": 6, "minute": 3}
